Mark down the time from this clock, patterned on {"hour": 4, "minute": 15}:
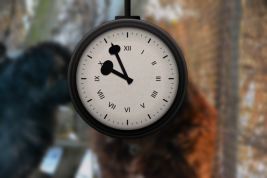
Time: {"hour": 9, "minute": 56}
